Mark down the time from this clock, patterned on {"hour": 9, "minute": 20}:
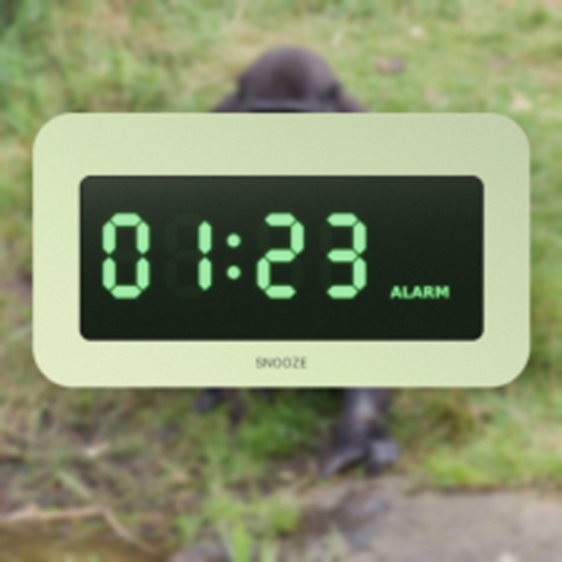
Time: {"hour": 1, "minute": 23}
